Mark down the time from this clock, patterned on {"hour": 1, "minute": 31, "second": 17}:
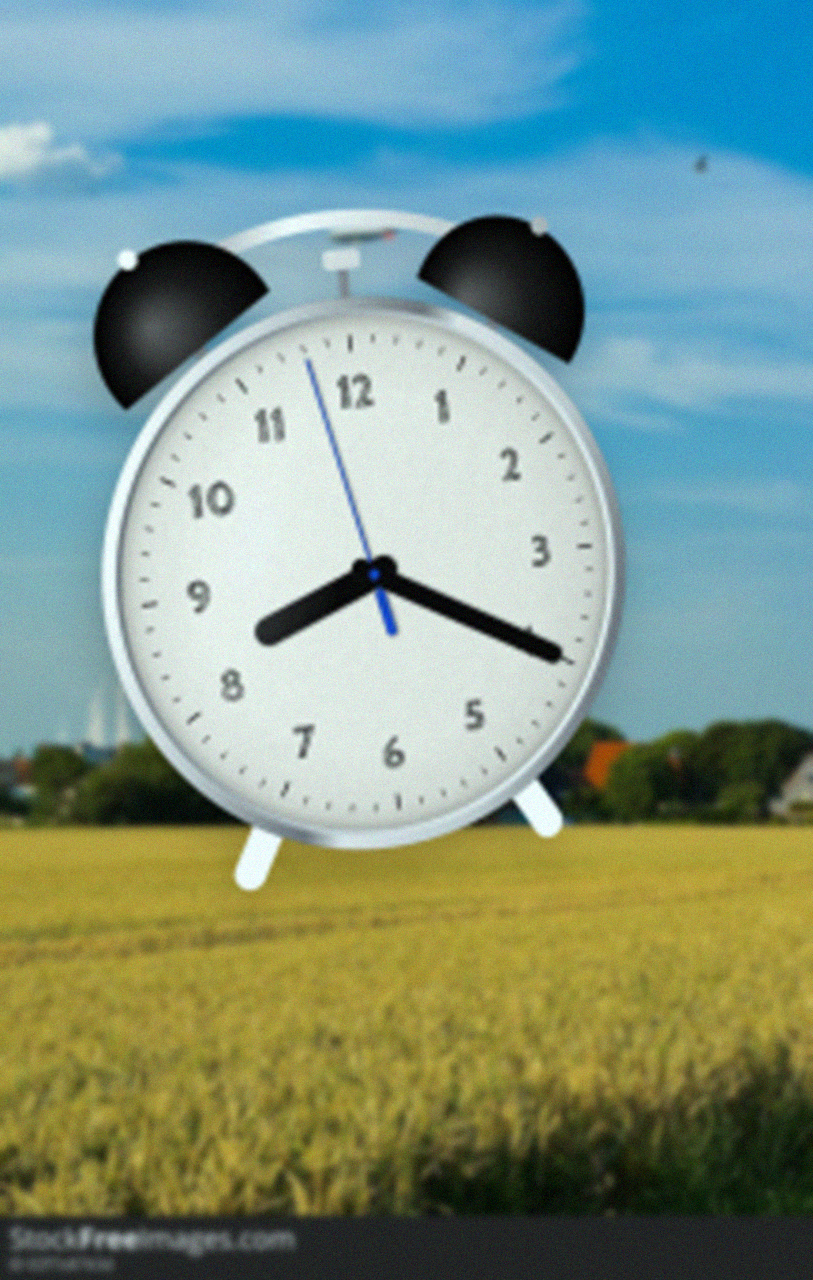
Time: {"hour": 8, "minute": 19, "second": 58}
